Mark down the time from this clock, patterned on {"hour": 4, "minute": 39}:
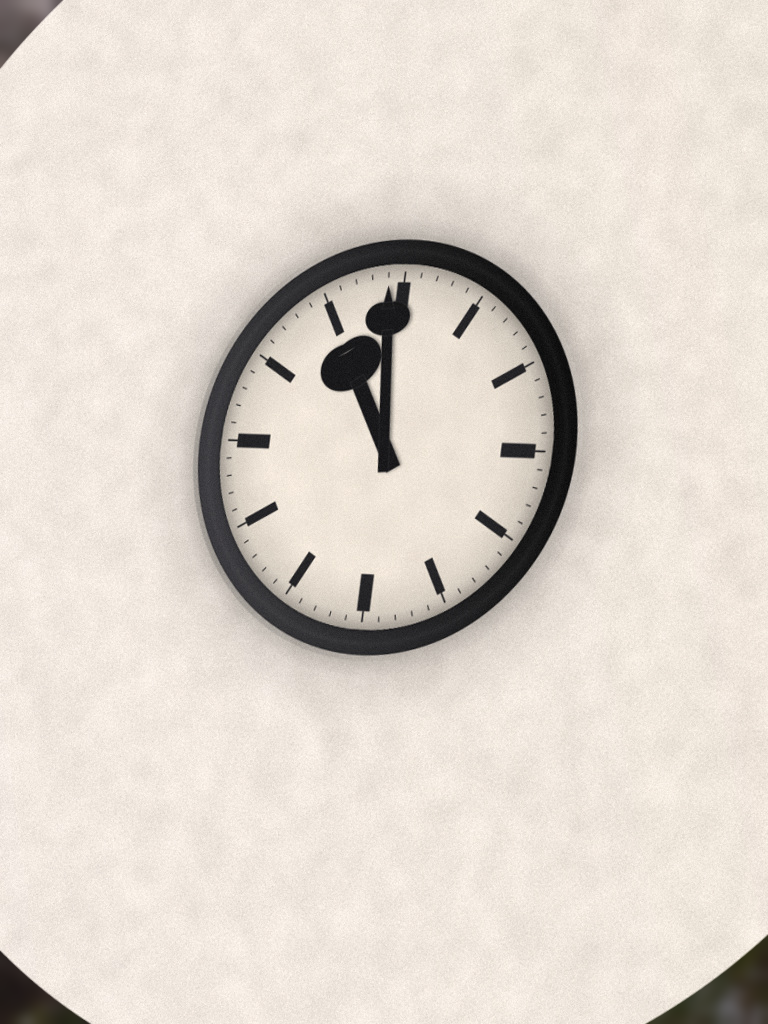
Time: {"hour": 10, "minute": 59}
